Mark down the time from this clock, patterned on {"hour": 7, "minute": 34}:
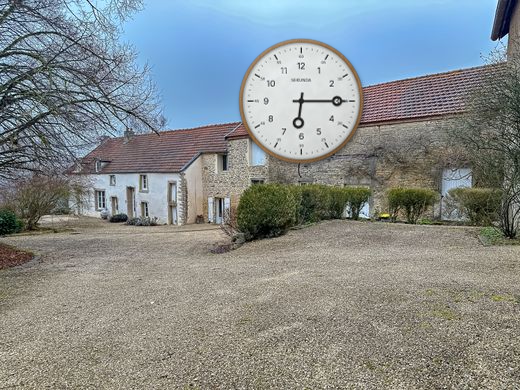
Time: {"hour": 6, "minute": 15}
